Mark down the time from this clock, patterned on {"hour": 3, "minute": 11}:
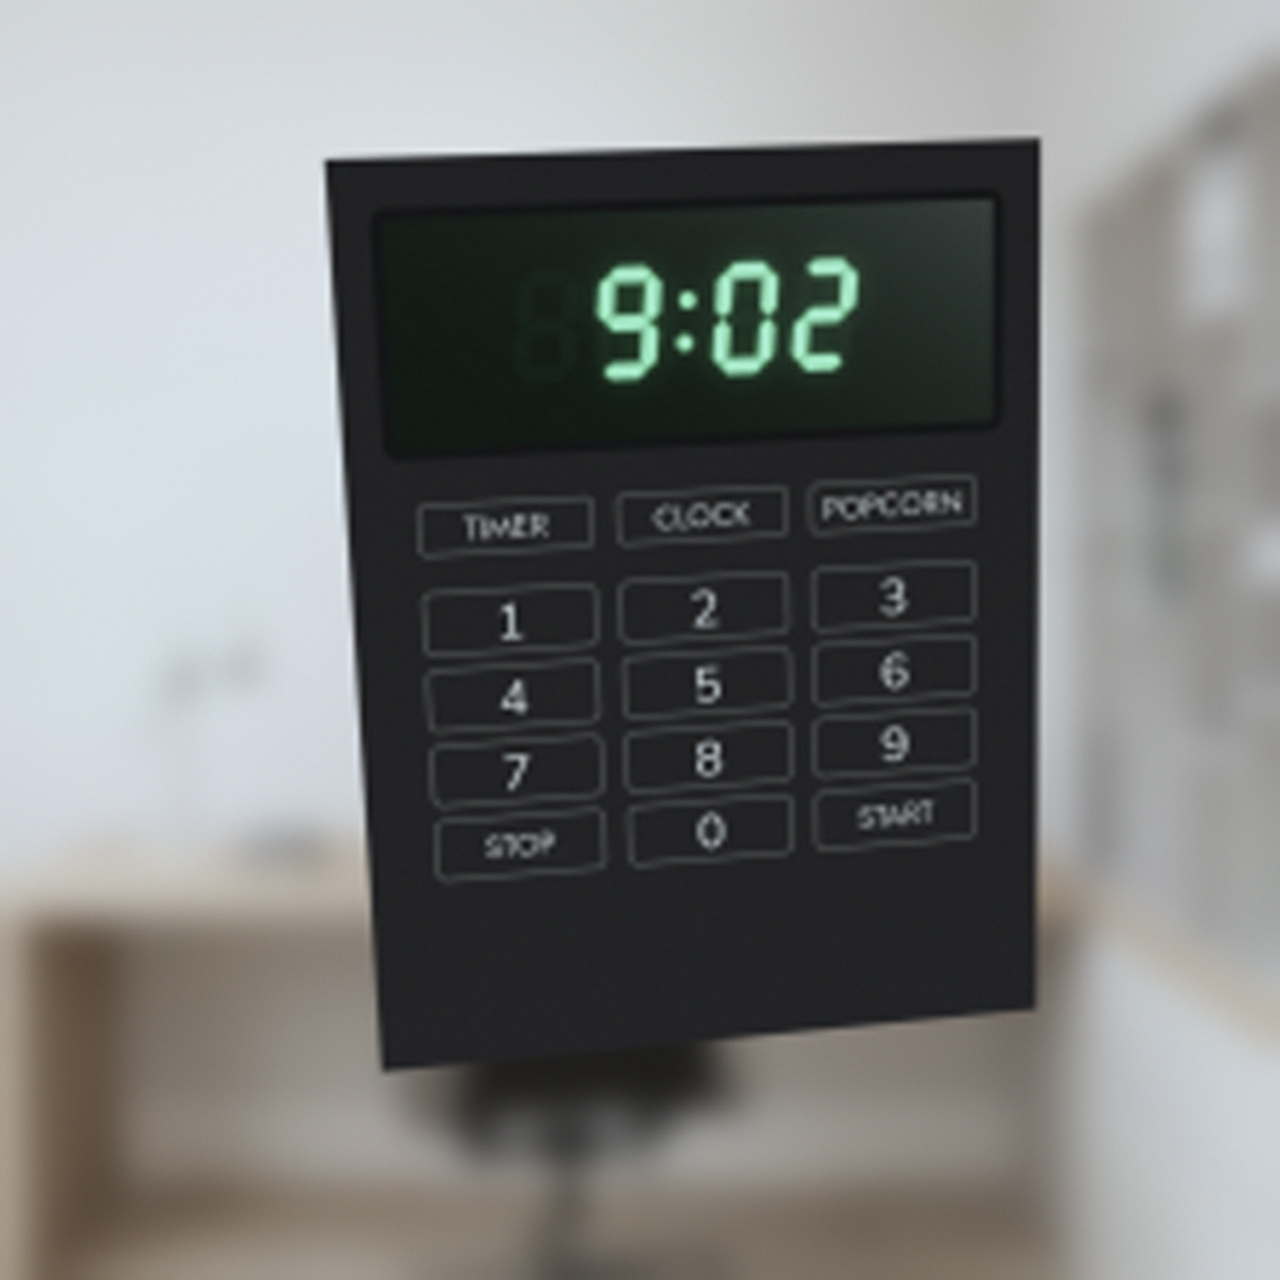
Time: {"hour": 9, "minute": 2}
